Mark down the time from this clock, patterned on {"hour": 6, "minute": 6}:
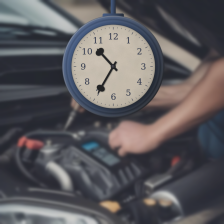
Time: {"hour": 10, "minute": 35}
